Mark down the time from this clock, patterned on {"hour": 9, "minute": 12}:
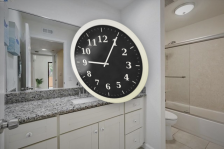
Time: {"hour": 9, "minute": 5}
